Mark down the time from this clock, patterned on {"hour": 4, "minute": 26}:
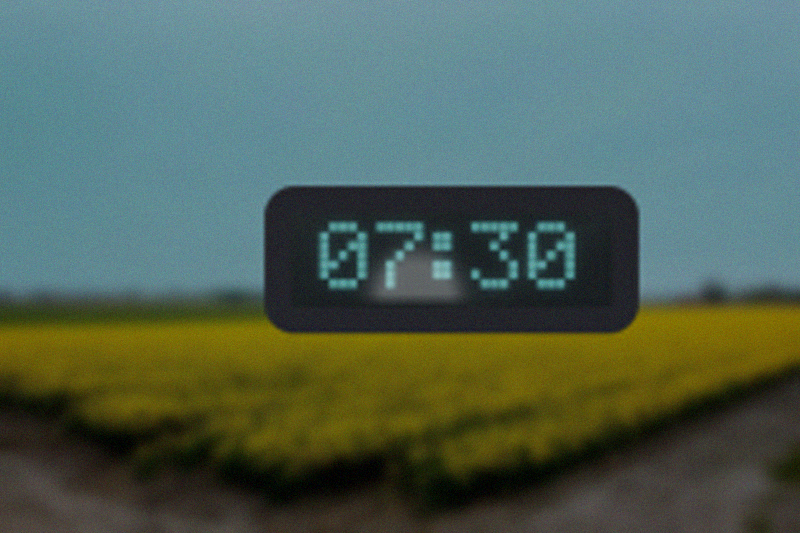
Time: {"hour": 7, "minute": 30}
